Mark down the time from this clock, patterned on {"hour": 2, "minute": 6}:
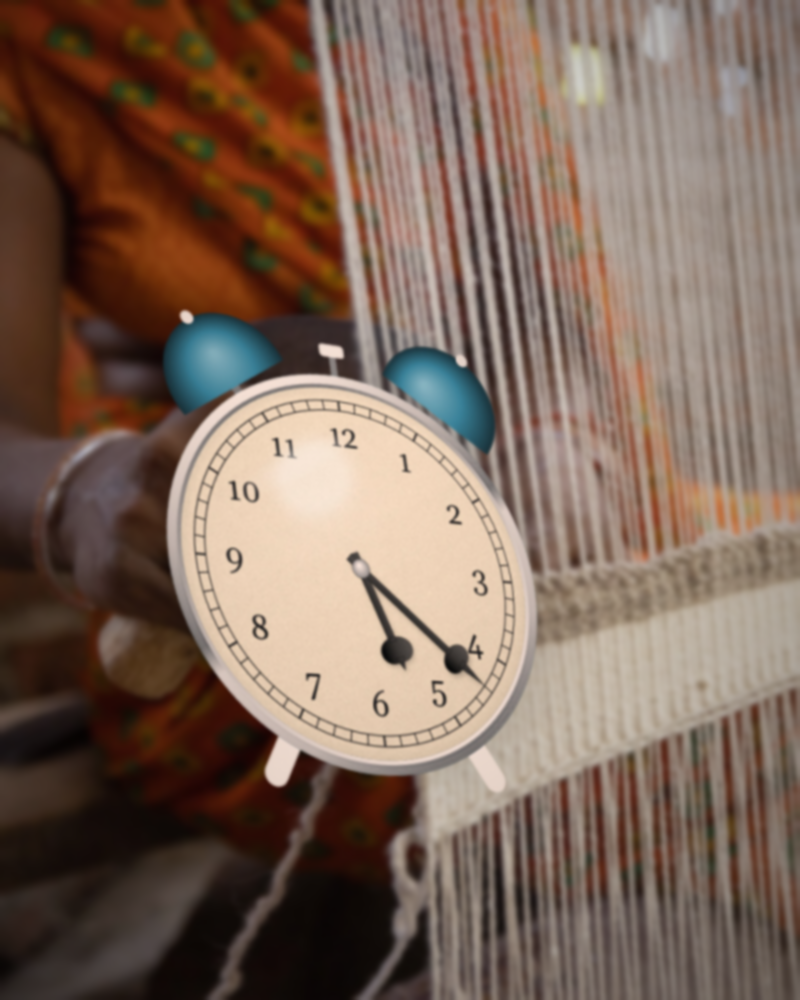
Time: {"hour": 5, "minute": 22}
